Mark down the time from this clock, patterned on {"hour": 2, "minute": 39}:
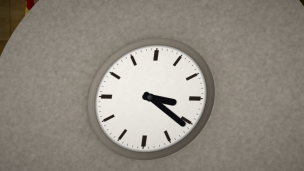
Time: {"hour": 3, "minute": 21}
